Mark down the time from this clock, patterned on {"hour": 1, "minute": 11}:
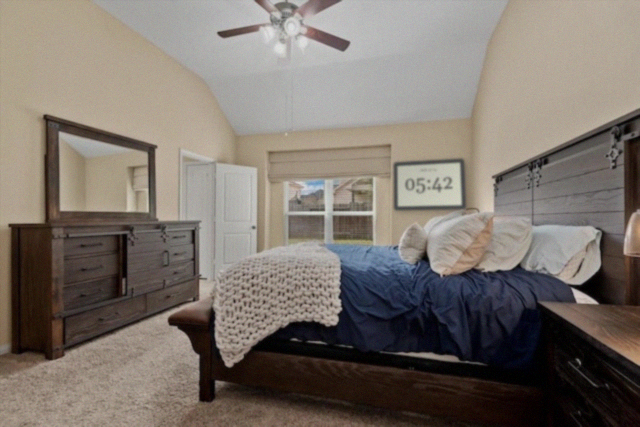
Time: {"hour": 5, "minute": 42}
